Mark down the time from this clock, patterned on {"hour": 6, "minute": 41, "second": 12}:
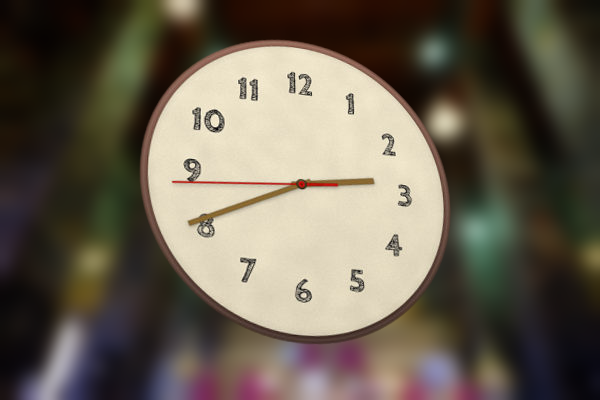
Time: {"hour": 2, "minute": 40, "second": 44}
